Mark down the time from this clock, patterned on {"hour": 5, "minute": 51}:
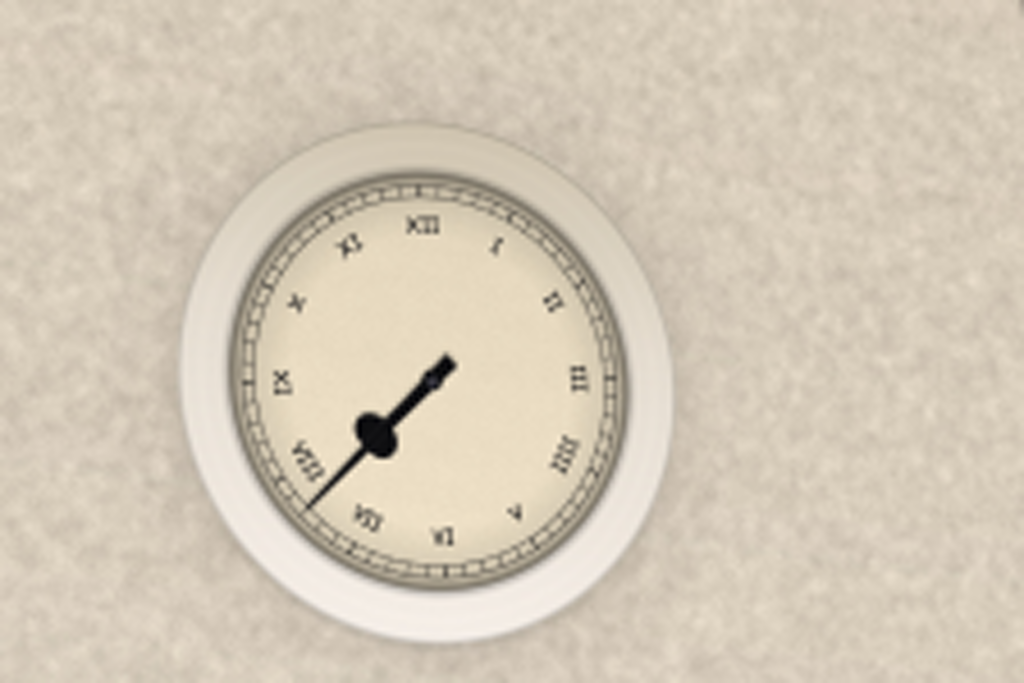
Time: {"hour": 7, "minute": 38}
